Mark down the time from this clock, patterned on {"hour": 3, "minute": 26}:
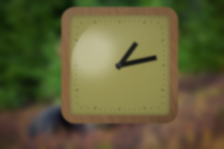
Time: {"hour": 1, "minute": 13}
